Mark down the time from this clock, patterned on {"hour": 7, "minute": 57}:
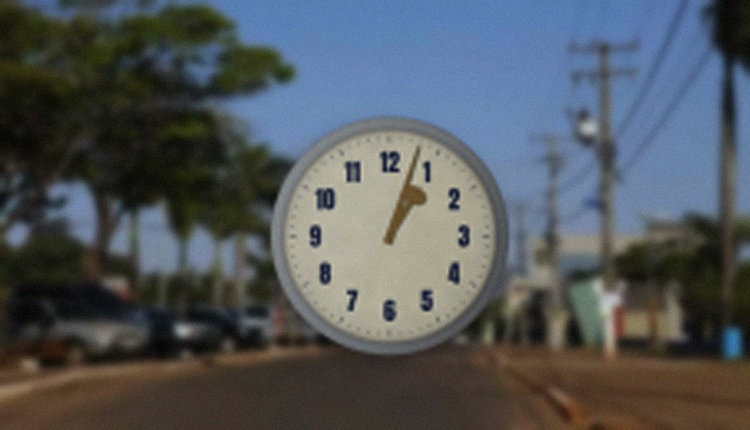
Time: {"hour": 1, "minute": 3}
